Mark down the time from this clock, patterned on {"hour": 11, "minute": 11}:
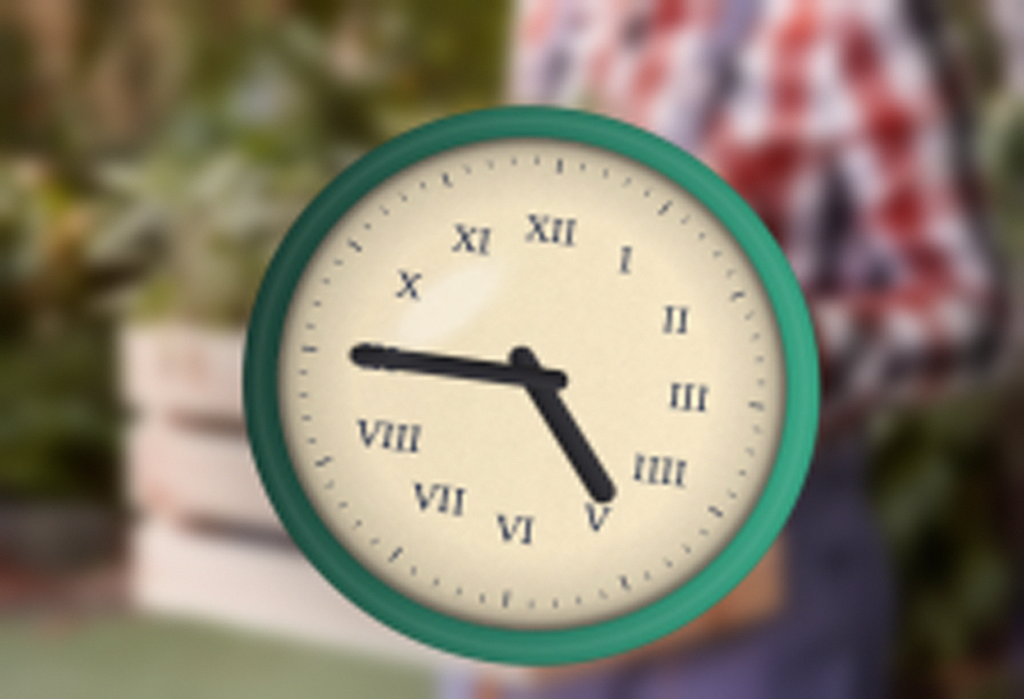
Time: {"hour": 4, "minute": 45}
